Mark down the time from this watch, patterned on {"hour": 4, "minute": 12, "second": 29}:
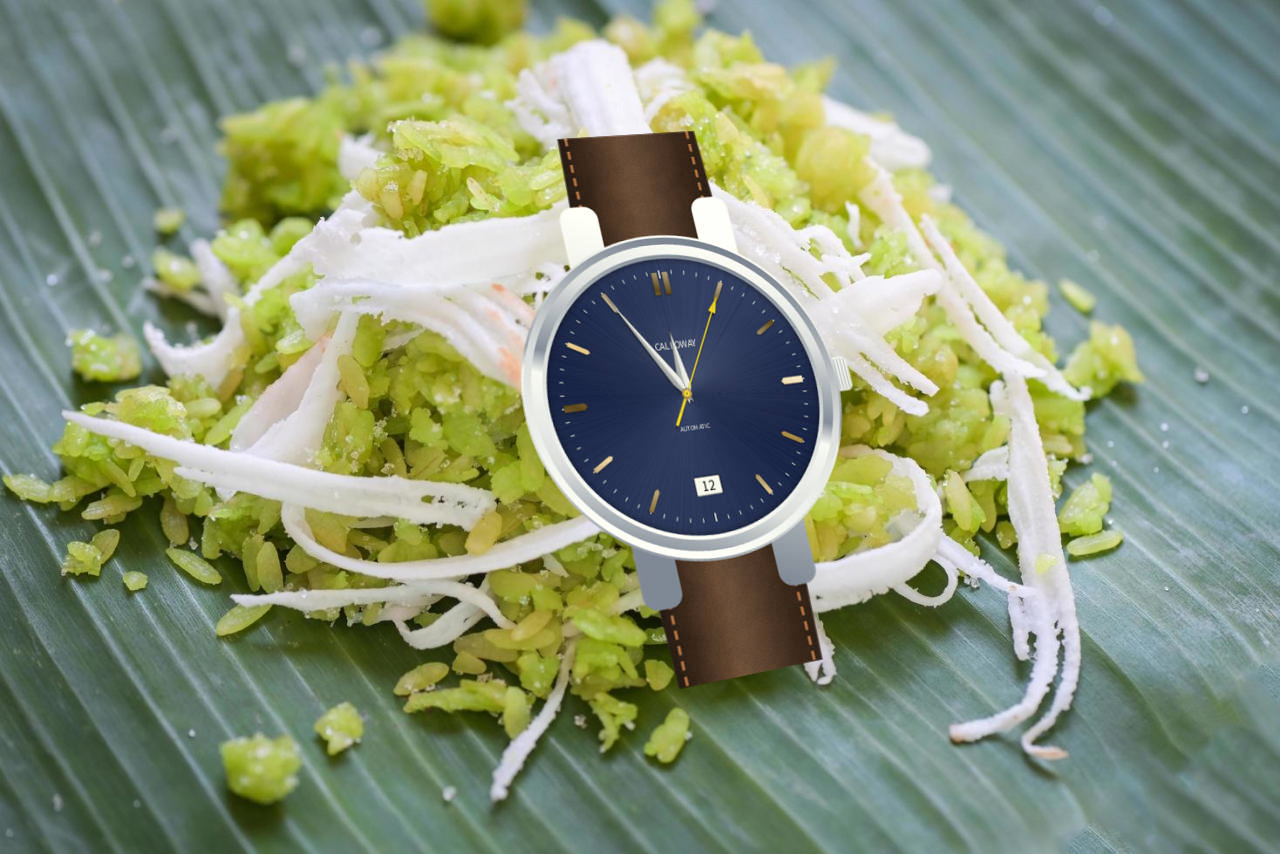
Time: {"hour": 11, "minute": 55, "second": 5}
